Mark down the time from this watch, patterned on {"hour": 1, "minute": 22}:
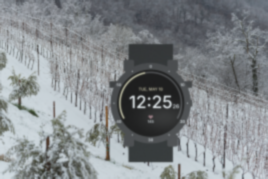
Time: {"hour": 12, "minute": 25}
